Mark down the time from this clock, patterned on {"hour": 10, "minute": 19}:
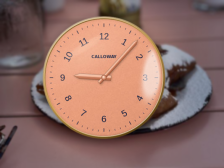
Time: {"hour": 9, "minute": 7}
